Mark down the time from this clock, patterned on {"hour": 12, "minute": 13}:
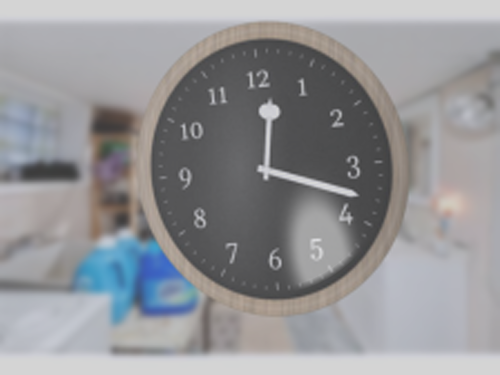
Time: {"hour": 12, "minute": 18}
